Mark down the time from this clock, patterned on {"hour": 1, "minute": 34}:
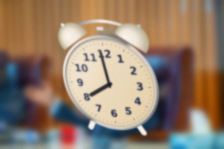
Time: {"hour": 7, "minute": 59}
